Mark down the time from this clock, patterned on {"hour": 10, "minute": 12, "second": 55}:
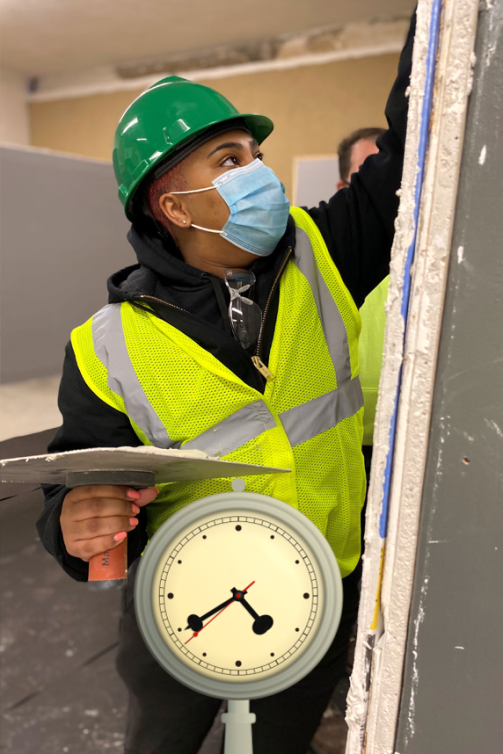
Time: {"hour": 4, "minute": 39, "second": 38}
